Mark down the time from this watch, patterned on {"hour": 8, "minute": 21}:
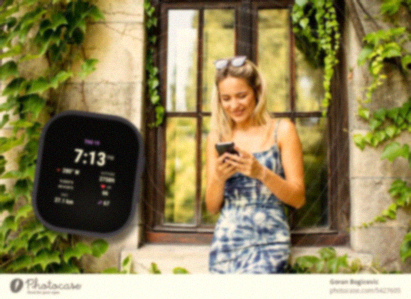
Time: {"hour": 7, "minute": 13}
